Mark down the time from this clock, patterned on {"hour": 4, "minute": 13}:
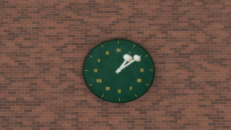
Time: {"hour": 1, "minute": 9}
